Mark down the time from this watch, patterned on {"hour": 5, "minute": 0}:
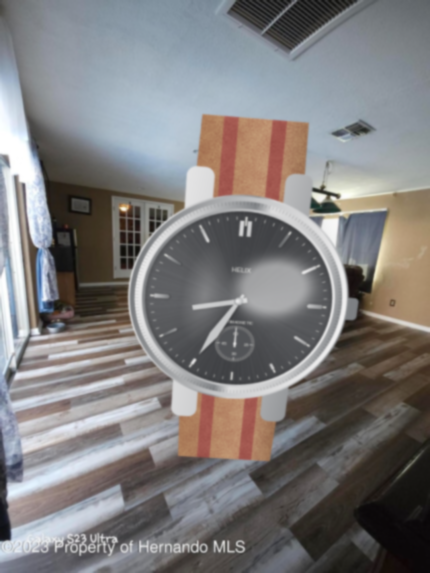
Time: {"hour": 8, "minute": 35}
